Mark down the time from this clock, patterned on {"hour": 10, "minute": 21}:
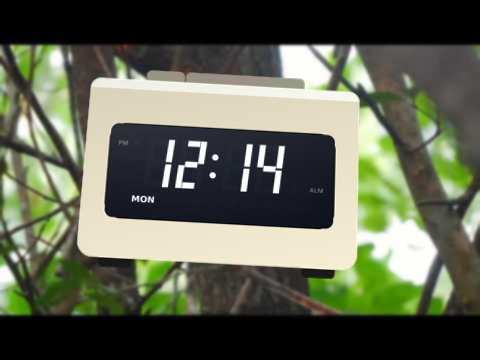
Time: {"hour": 12, "minute": 14}
